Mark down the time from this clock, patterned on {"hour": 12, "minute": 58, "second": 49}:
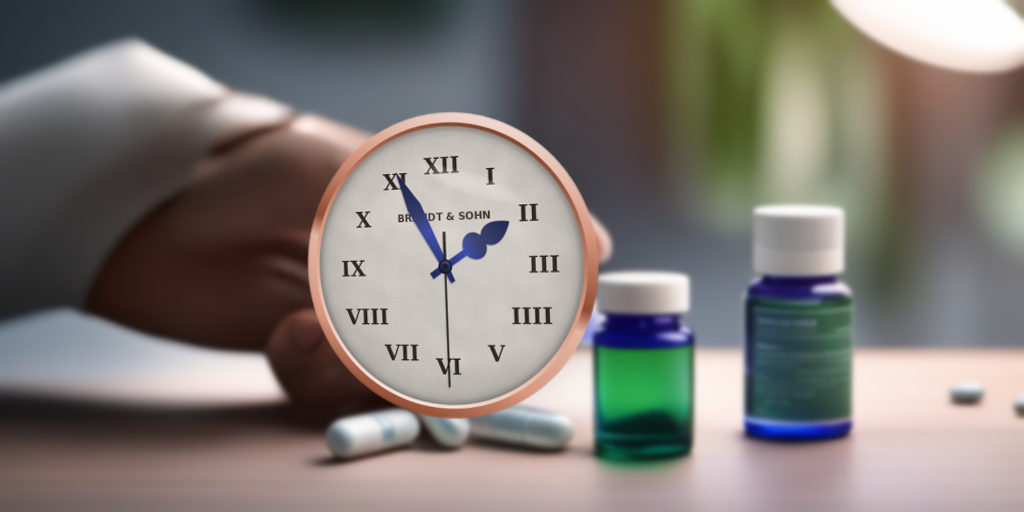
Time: {"hour": 1, "minute": 55, "second": 30}
